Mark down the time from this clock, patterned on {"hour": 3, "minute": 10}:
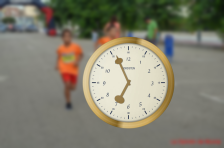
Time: {"hour": 6, "minute": 56}
